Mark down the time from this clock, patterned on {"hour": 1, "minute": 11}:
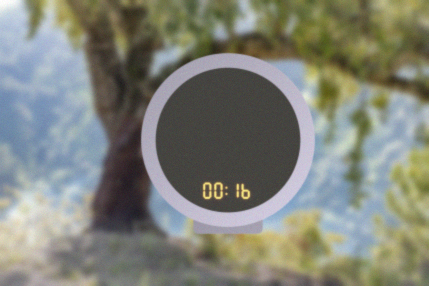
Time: {"hour": 0, "minute": 16}
